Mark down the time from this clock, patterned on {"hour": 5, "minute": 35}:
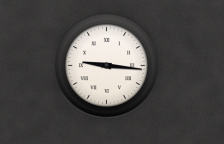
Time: {"hour": 9, "minute": 16}
